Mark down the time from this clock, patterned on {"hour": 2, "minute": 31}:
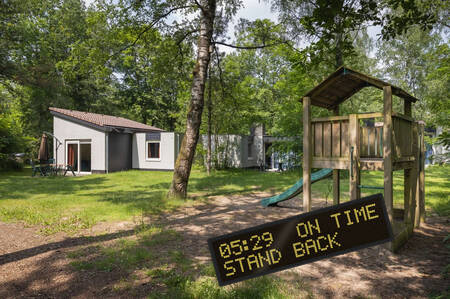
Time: {"hour": 5, "minute": 29}
